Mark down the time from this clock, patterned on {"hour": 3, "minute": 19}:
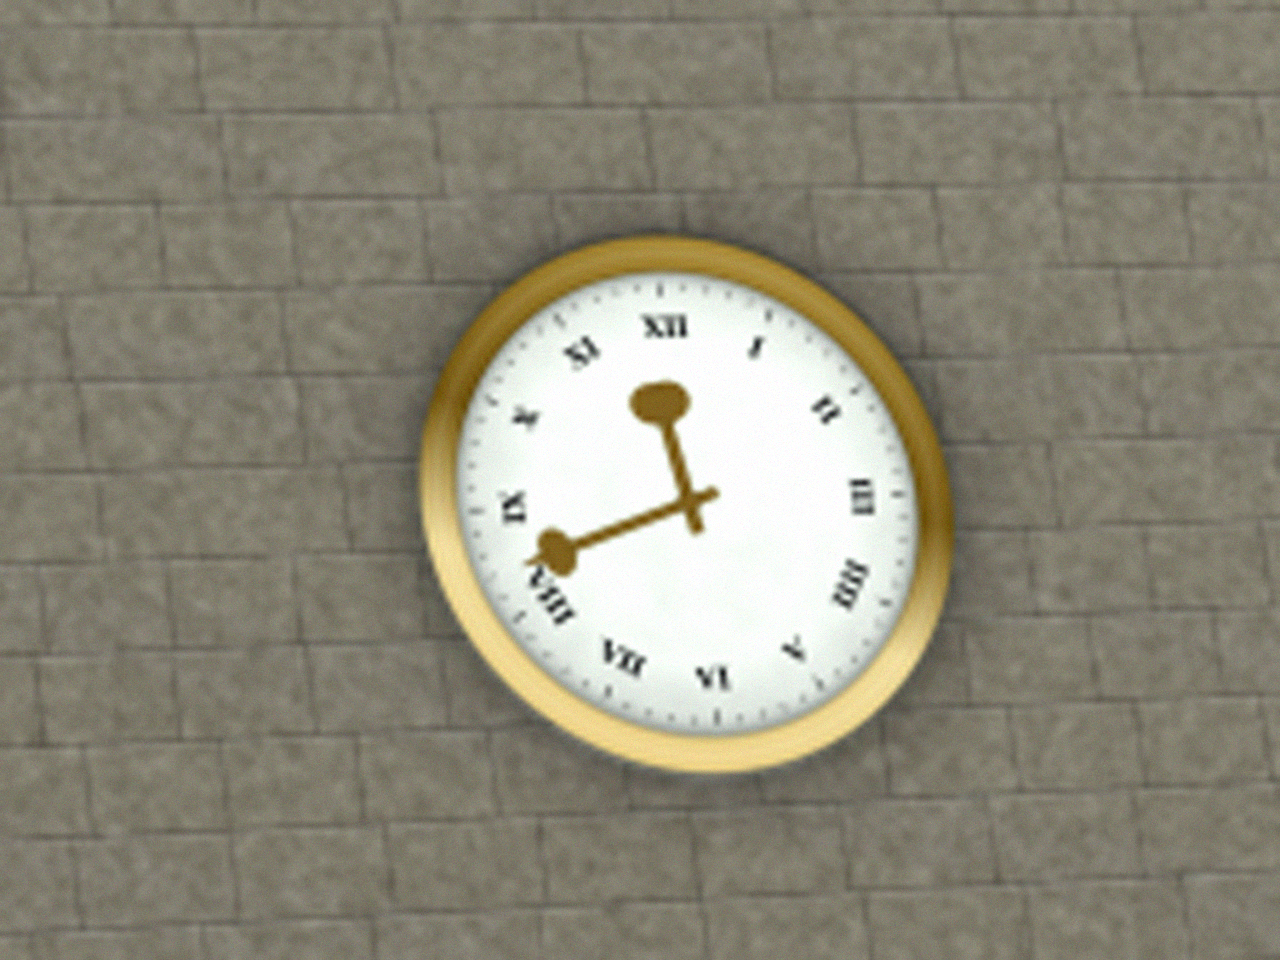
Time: {"hour": 11, "minute": 42}
